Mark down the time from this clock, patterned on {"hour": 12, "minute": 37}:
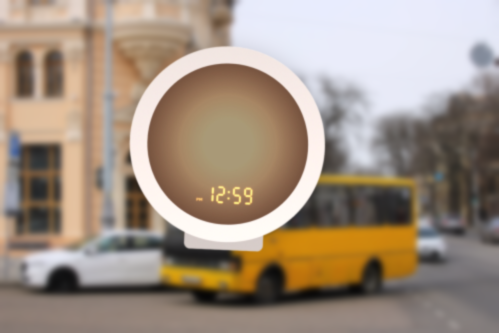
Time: {"hour": 12, "minute": 59}
